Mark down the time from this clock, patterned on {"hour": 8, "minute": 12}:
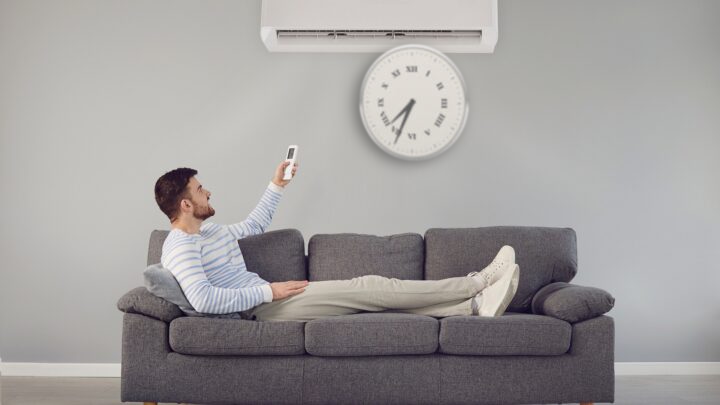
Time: {"hour": 7, "minute": 34}
